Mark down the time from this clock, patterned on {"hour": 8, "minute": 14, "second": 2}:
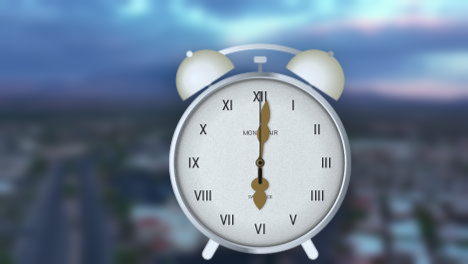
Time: {"hour": 6, "minute": 1, "second": 0}
